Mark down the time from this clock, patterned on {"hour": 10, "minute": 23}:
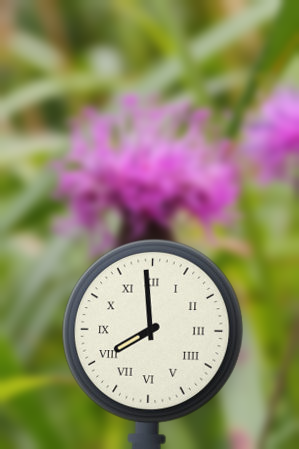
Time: {"hour": 7, "minute": 59}
